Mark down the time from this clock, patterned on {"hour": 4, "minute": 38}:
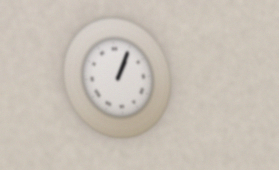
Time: {"hour": 1, "minute": 5}
